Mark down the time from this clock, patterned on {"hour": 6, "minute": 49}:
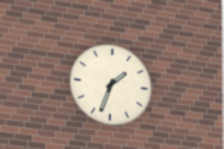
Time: {"hour": 1, "minute": 33}
